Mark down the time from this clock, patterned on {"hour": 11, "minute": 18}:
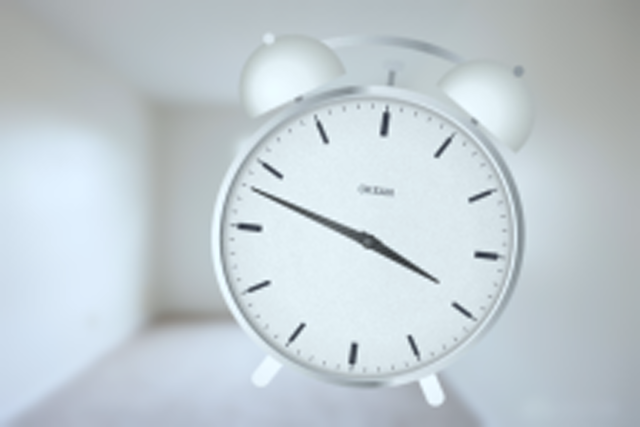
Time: {"hour": 3, "minute": 48}
